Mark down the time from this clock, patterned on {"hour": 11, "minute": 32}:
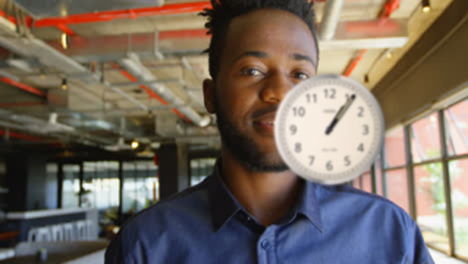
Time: {"hour": 1, "minute": 6}
